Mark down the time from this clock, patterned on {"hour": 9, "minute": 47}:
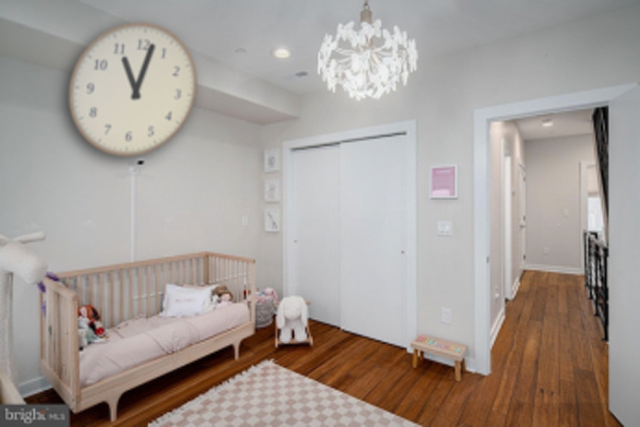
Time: {"hour": 11, "minute": 2}
